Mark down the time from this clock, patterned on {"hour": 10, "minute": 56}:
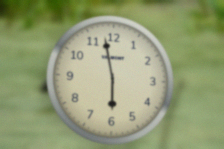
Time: {"hour": 5, "minute": 58}
